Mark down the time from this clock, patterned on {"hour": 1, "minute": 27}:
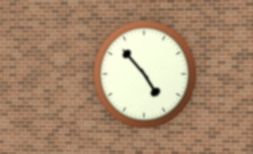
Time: {"hour": 4, "minute": 53}
